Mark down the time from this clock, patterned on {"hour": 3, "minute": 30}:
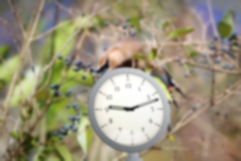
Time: {"hour": 9, "minute": 12}
